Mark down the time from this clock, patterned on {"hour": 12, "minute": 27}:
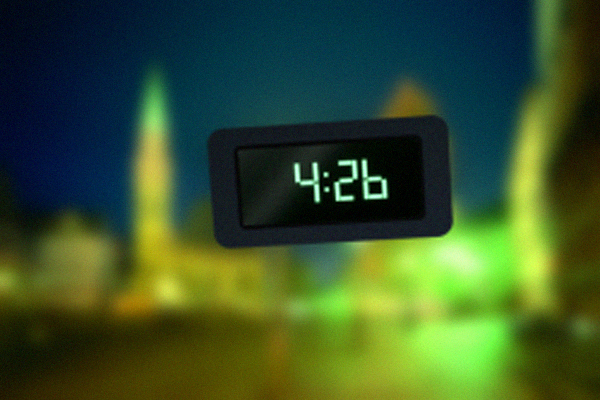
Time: {"hour": 4, "minute": 26}
